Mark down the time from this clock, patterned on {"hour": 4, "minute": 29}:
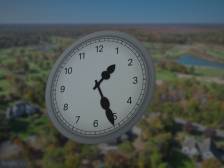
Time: {"hour": 1, "minute": 26}
